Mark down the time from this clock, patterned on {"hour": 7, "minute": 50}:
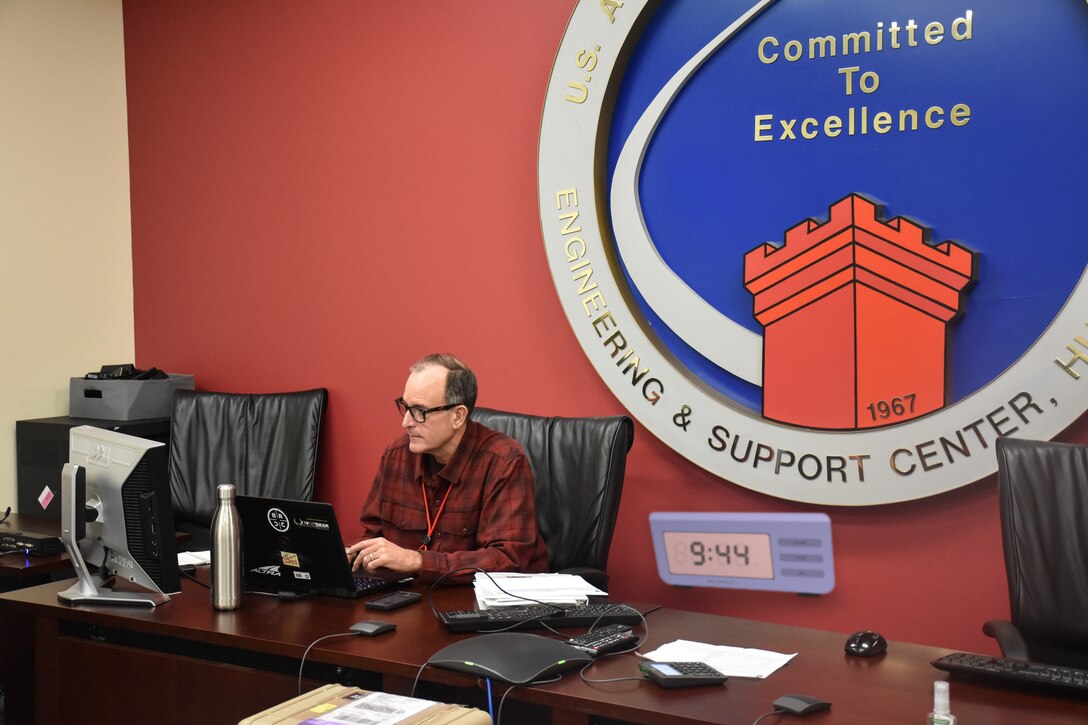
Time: {"hour": 9, "minute": 44}
